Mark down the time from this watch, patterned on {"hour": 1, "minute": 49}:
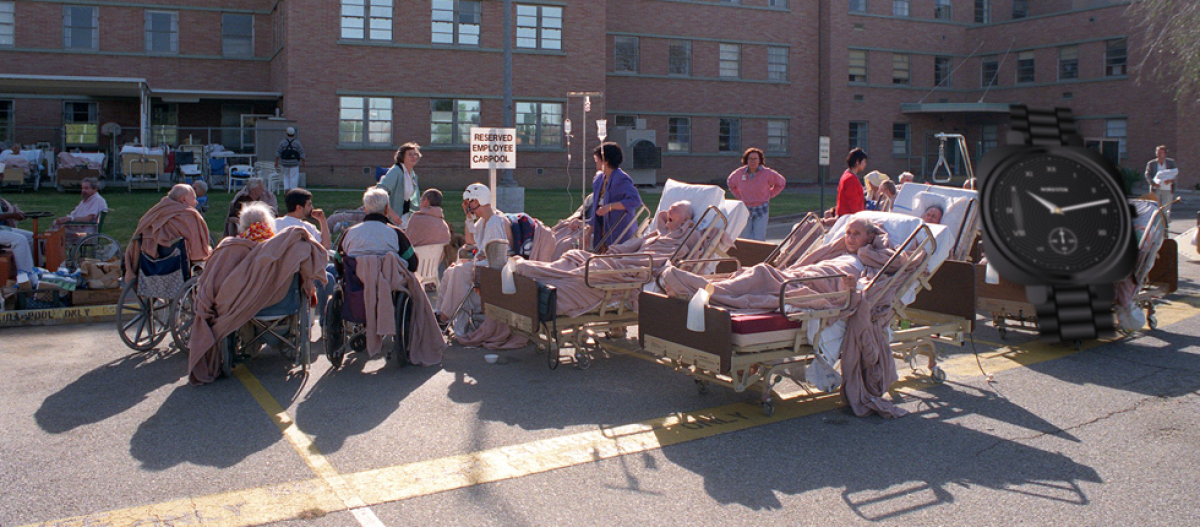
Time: {"hour": 10, "minute": 13}
